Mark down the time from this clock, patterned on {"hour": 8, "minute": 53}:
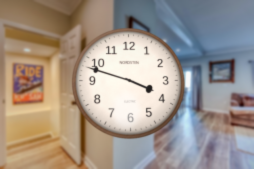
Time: {"hour": 3, "minute": 48}
